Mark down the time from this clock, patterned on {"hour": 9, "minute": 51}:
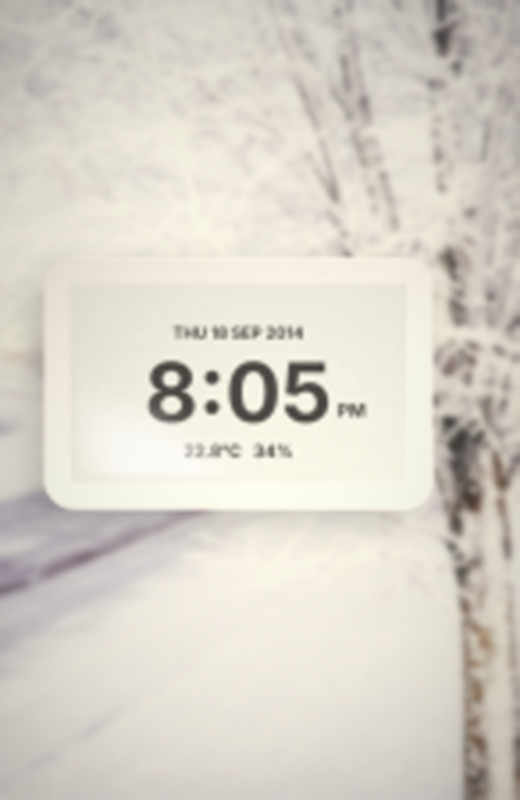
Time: {"hour": 8, "minute": 5}
